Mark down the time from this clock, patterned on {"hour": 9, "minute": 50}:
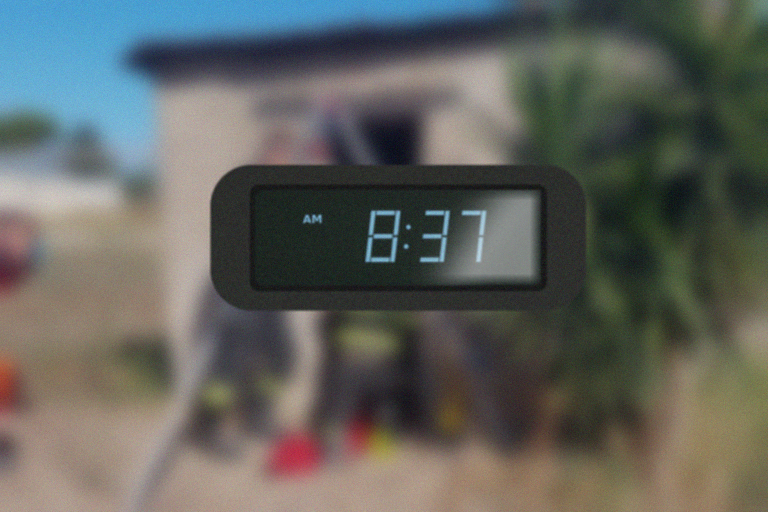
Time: {"hour": 8, "minute": 37}
